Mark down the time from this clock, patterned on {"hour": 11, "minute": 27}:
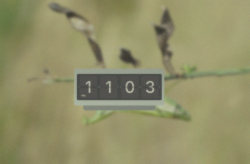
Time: {"hour": 11, "minute": 3}
